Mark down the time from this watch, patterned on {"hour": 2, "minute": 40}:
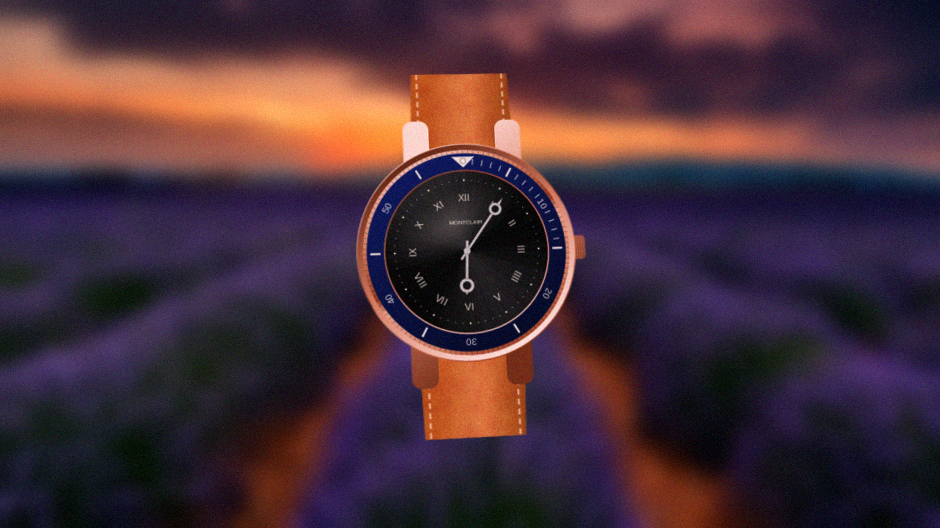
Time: {"hour": 6, "minute": 6}
